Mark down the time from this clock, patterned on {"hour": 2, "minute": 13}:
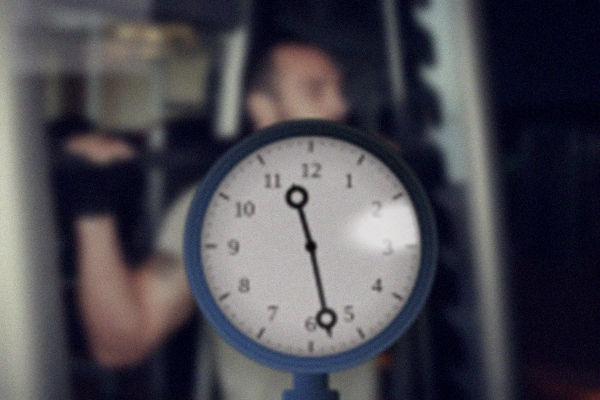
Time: {"hour": 11, "minute": 28}
